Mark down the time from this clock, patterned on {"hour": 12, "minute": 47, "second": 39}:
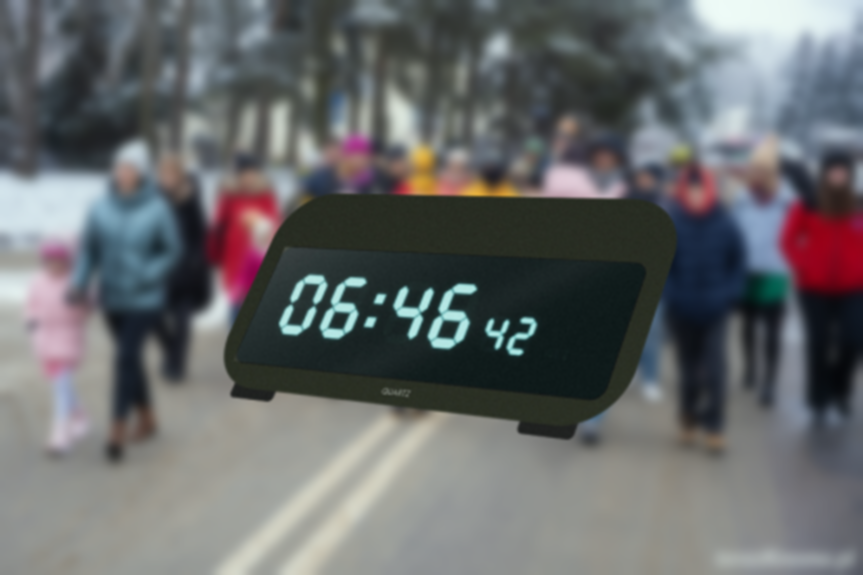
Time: {"hour": 6, "minute": 46, "second": 42}
